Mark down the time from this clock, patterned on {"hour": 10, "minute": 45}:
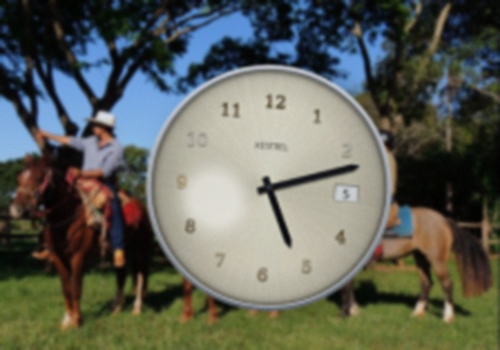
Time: {"hour": 5, "minute": 12}
